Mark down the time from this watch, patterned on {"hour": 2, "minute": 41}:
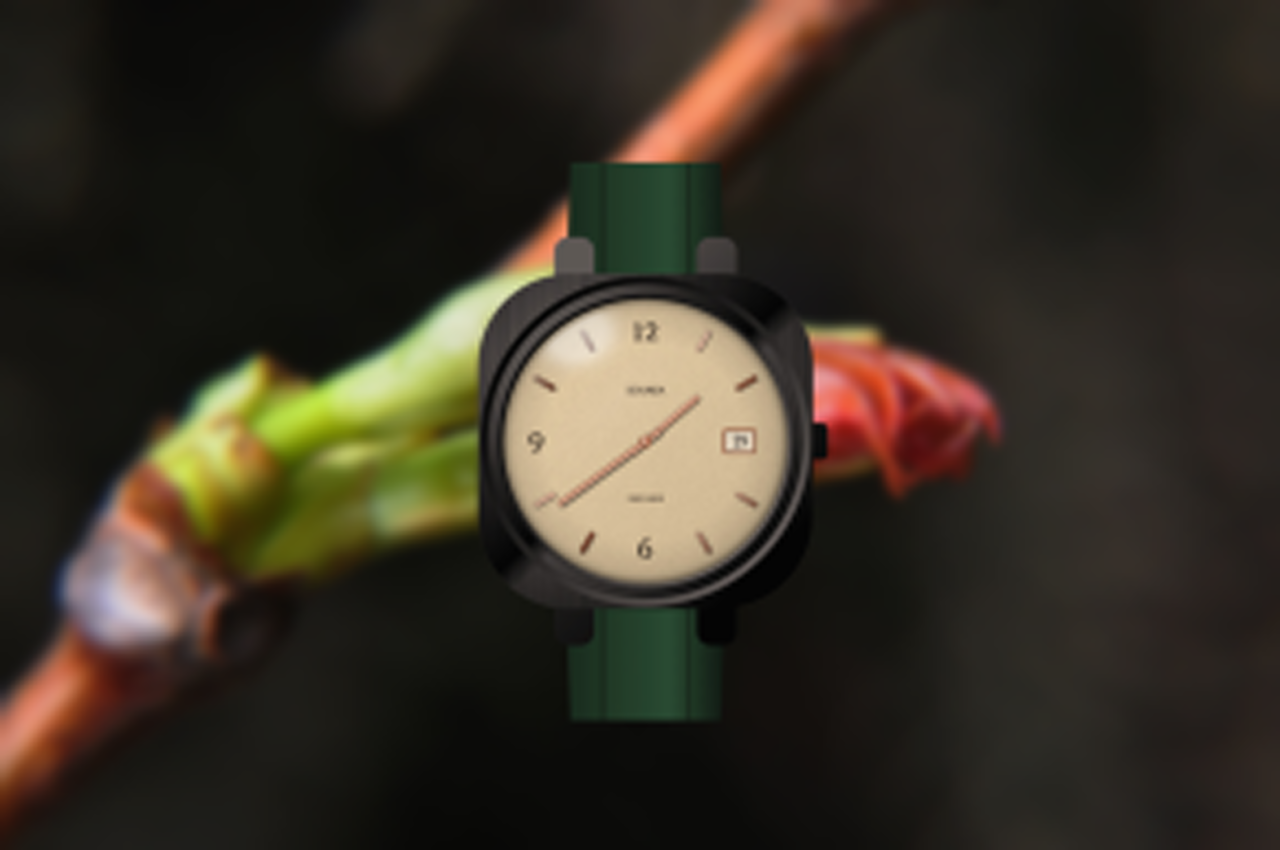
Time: {"hour": 1, "minute": 39}
